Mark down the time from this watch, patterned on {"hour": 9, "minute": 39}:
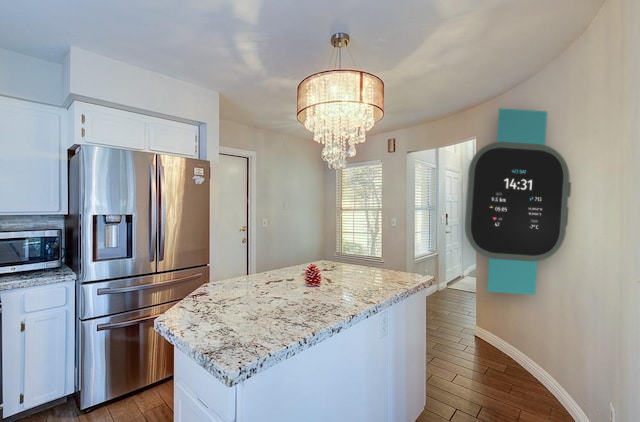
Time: {"hour": 14, "minute": 31}
